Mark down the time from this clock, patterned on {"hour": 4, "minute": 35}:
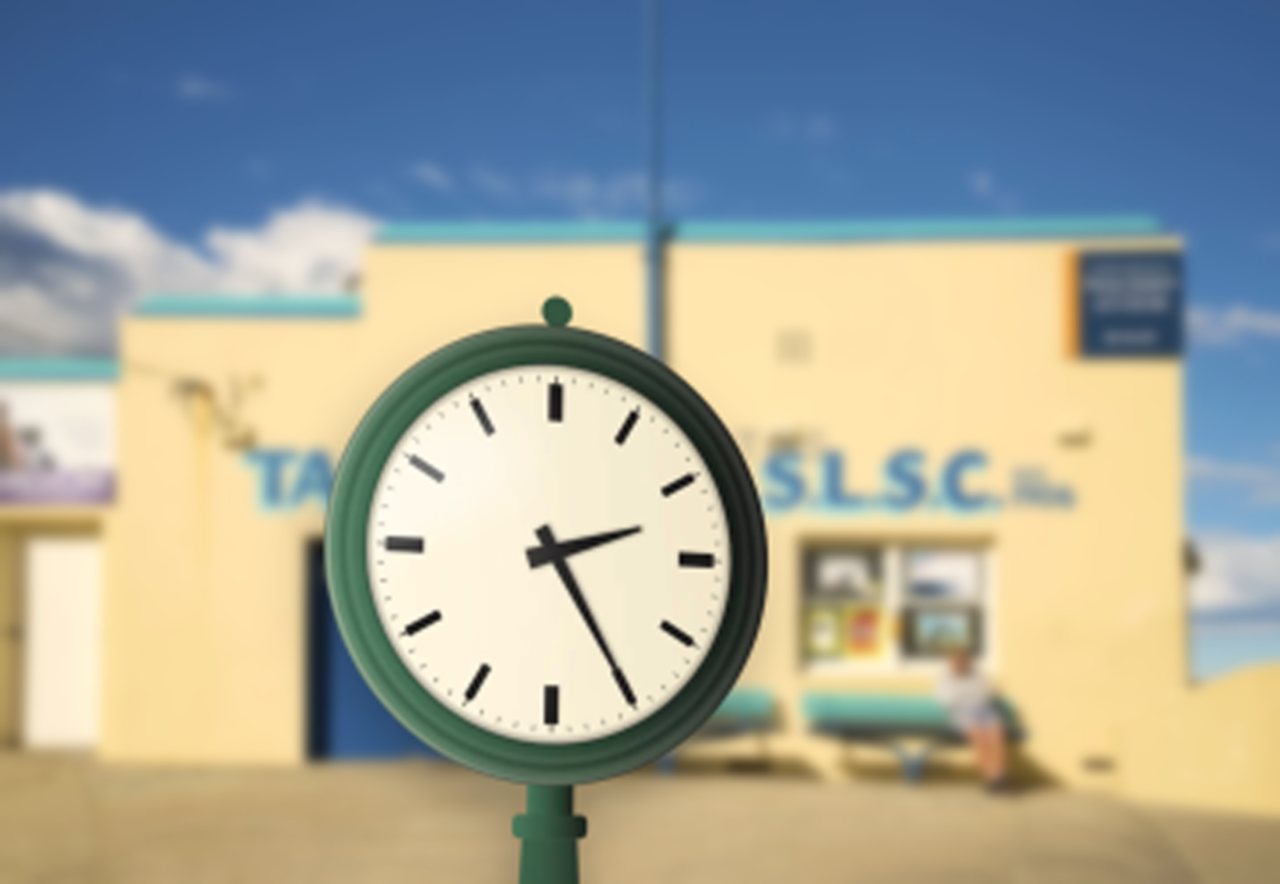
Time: {"hour": 2, "minute": 25}
